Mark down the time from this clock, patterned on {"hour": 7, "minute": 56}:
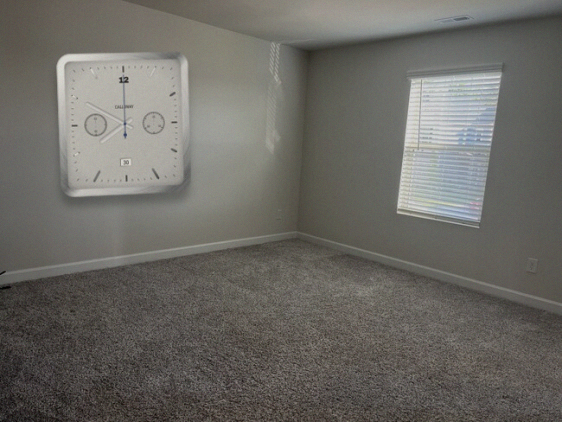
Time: {"hour": 7, "minute": 50}
